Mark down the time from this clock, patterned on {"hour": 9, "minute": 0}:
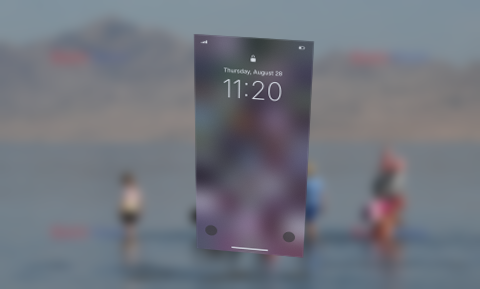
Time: {"hour": 11, "minute": 20}
